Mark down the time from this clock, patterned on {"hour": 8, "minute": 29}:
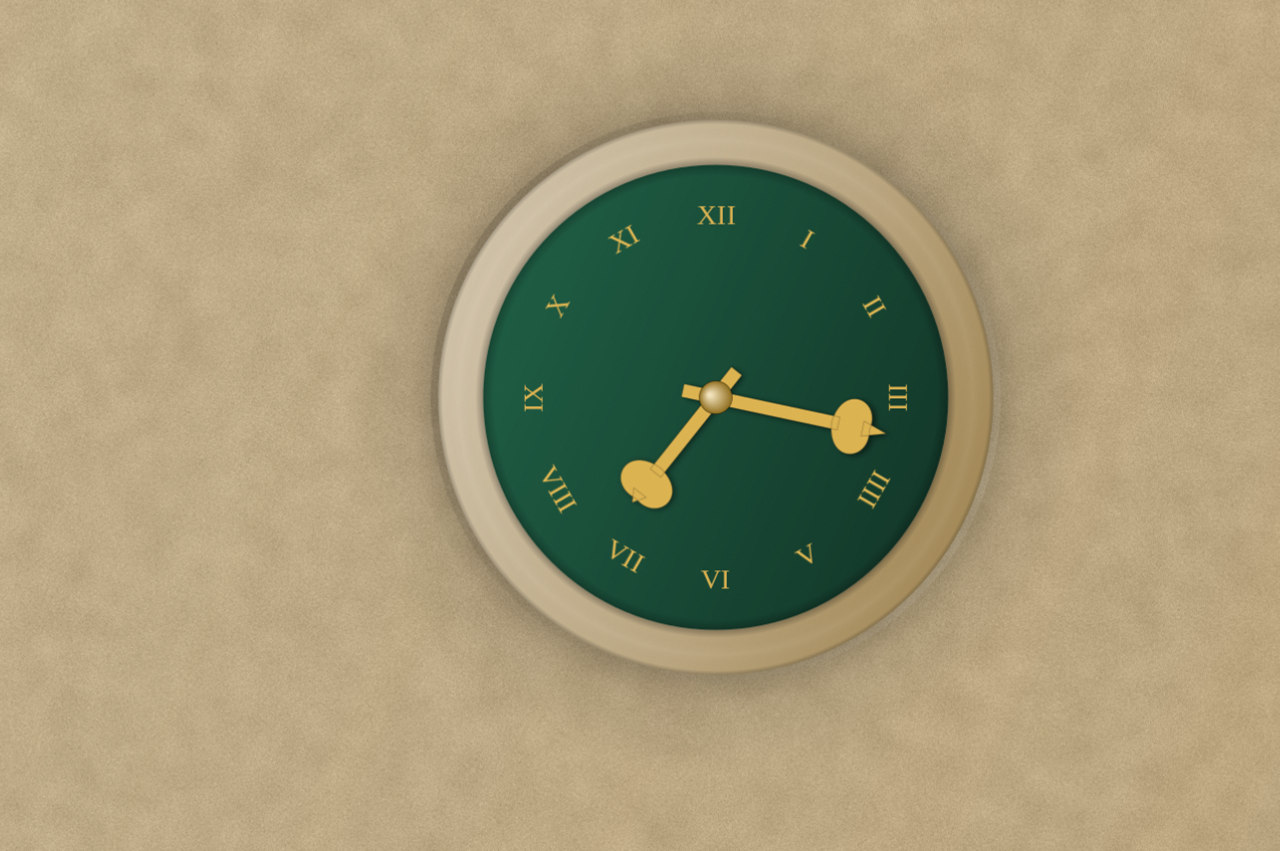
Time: {"hour": 7, "minute": 17}
